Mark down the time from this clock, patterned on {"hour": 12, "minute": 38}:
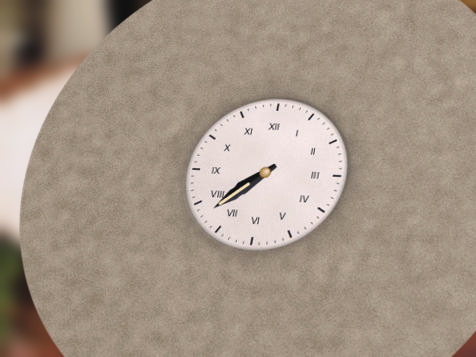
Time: {"hour": 7, "minute": 38}
